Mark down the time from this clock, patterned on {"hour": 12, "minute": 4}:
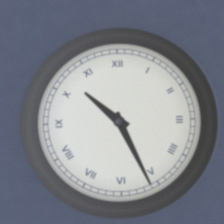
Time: {"hour": 10, "minute": 26}
